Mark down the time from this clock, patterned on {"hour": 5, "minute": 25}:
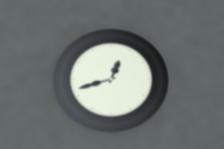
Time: {"hour": 12, "minute": 42}
